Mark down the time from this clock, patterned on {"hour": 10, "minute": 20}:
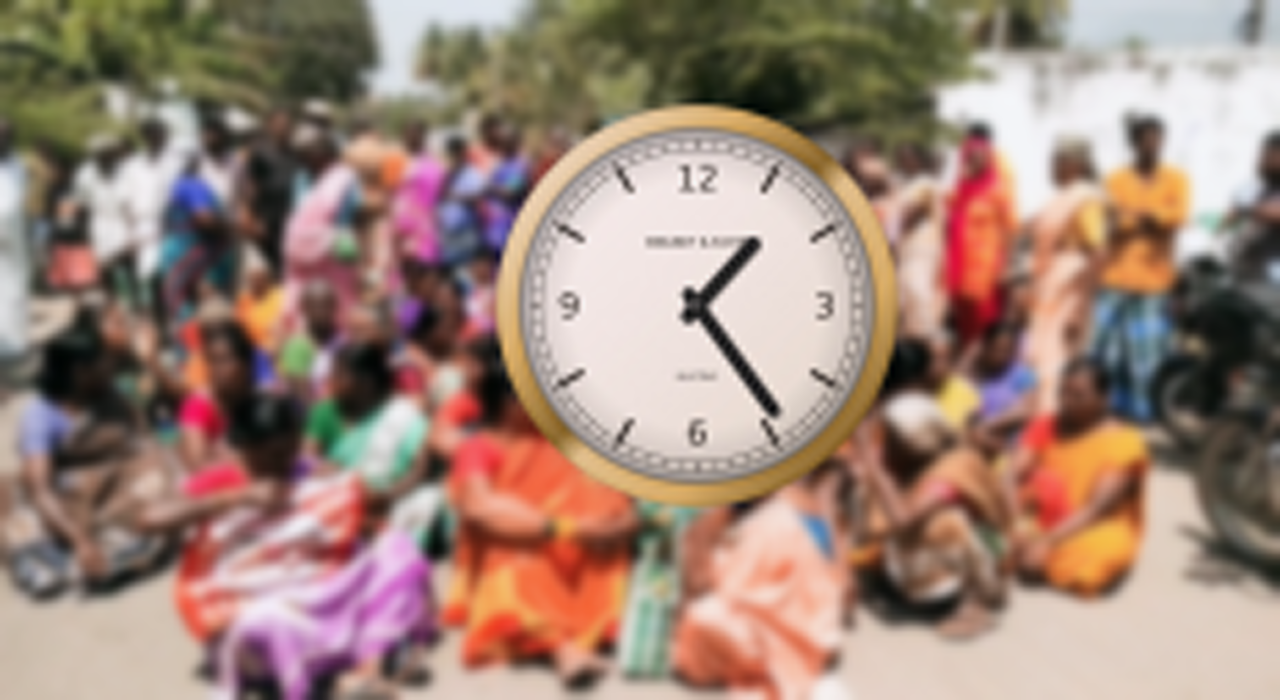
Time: {"hour": 1, "minute": 24}
